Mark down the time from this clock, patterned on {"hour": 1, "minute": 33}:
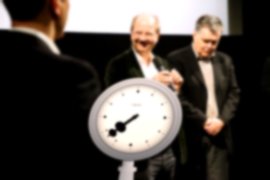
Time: {"hour": 7, "minute": 38}
